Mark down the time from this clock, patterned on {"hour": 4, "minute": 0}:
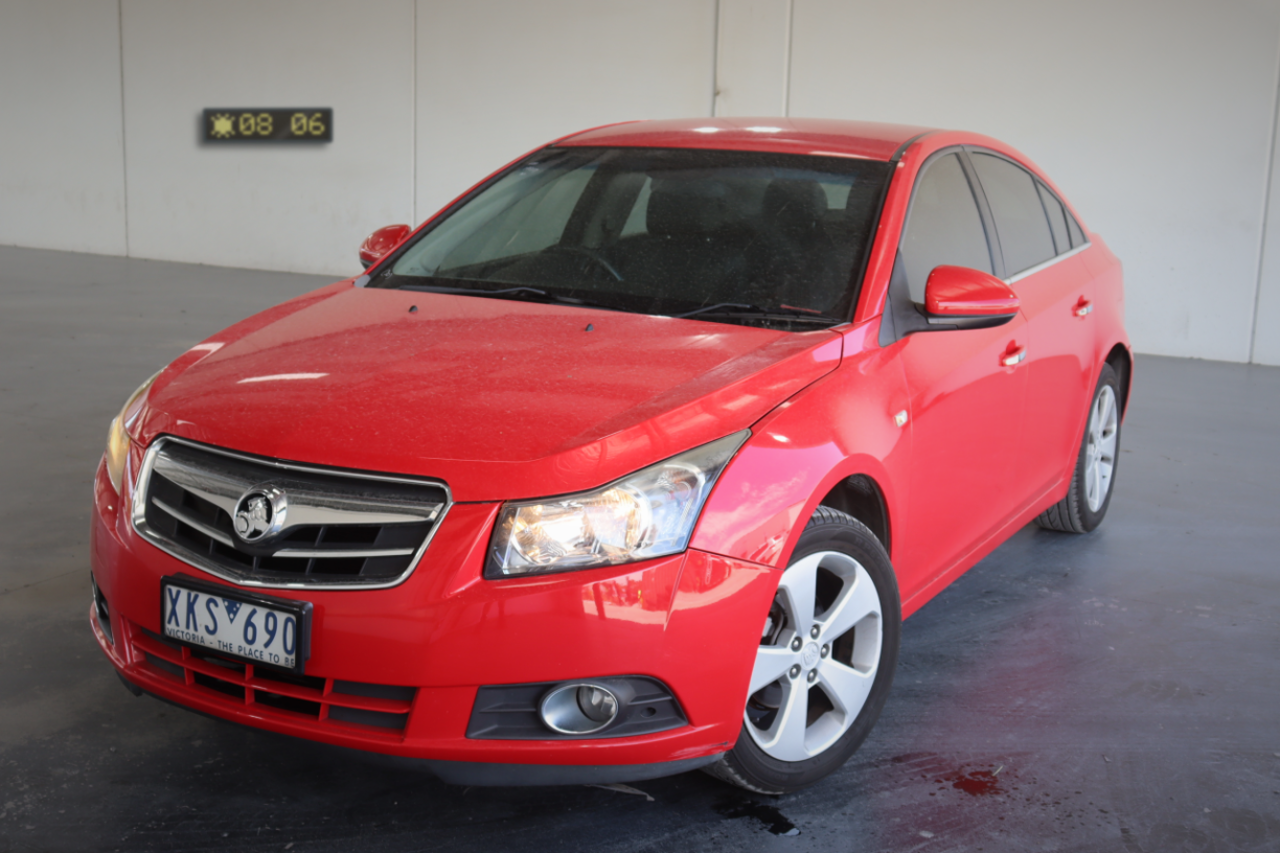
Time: {"hour": 8, "minute": 6}
